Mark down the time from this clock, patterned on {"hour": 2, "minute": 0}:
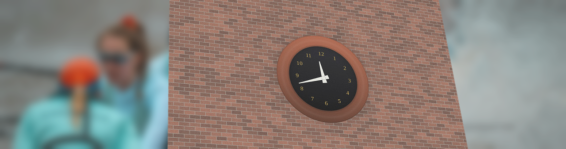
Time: {"hour": 11, "minute": 42}
